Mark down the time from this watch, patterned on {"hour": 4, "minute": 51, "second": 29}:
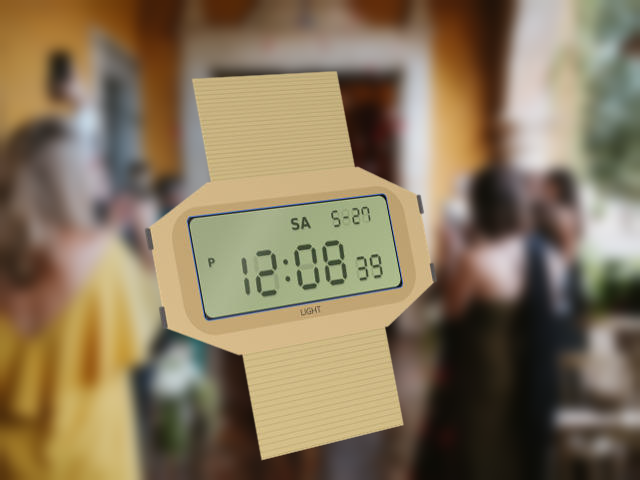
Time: {"hour": 12, "minute": 8, "second": 39}
